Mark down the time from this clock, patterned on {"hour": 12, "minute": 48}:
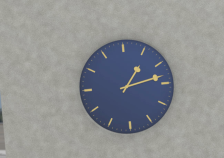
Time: {"hour": 1, "minute": 13}
